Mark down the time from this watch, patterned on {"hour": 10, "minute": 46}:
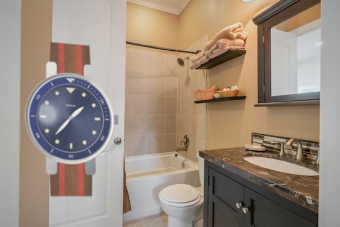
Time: {"hour": 1, "minute": 37}
